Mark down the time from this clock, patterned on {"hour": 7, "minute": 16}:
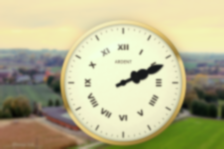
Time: {"hour": 2, "minute": 11}
